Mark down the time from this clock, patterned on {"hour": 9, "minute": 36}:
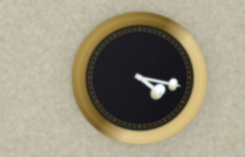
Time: {"hour": 4, "minute": 17}
